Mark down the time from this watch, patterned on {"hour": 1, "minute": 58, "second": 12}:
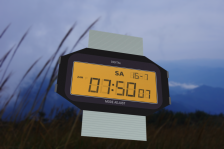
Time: {"hour": 7, "minute": 50, "second": 7}
